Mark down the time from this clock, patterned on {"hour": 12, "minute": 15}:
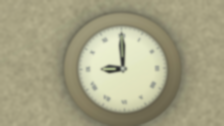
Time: {"hour": 9, "minute": 0}
